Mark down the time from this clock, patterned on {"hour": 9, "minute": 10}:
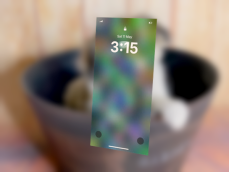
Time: {"hour": 3, "minute": 15}
